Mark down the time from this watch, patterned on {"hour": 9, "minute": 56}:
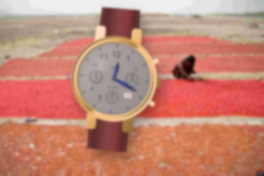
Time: {"hour": 12, "minute": 19}
